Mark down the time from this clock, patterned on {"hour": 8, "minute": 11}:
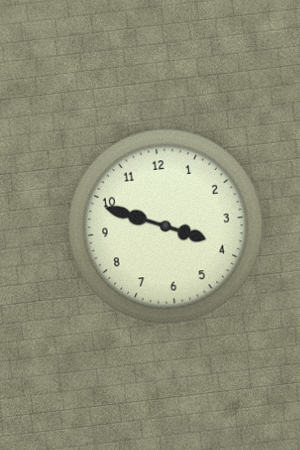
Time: {"hour": 3, "minute": 49}
